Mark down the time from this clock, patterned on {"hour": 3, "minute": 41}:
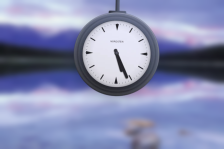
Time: {"hour": 5, "minute": 26}
